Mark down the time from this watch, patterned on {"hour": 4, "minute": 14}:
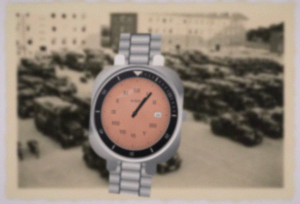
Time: {"hour": 1, "minute": 6}
